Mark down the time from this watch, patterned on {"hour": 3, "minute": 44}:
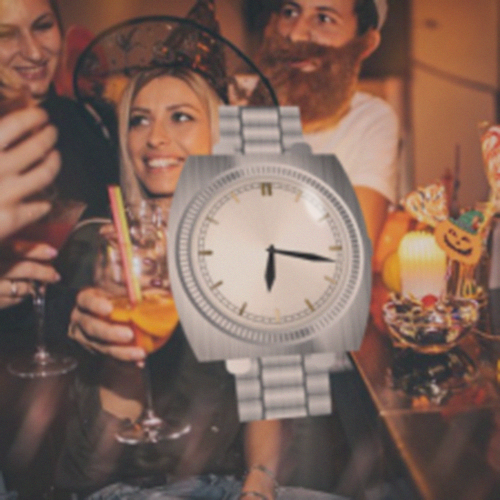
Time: {"hour": 6, "minute": 17}
